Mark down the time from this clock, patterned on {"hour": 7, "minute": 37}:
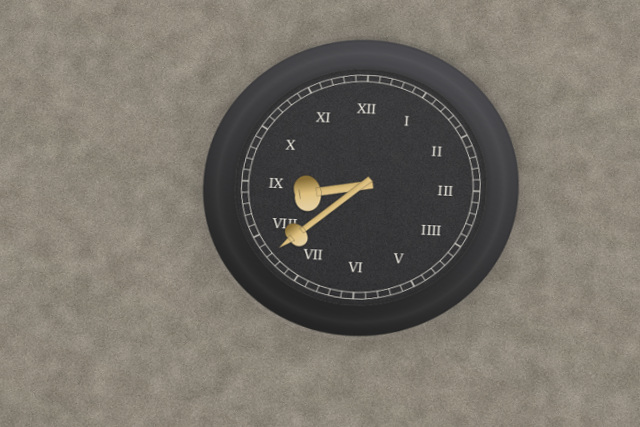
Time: {"hour": 8, "minute": 38}
